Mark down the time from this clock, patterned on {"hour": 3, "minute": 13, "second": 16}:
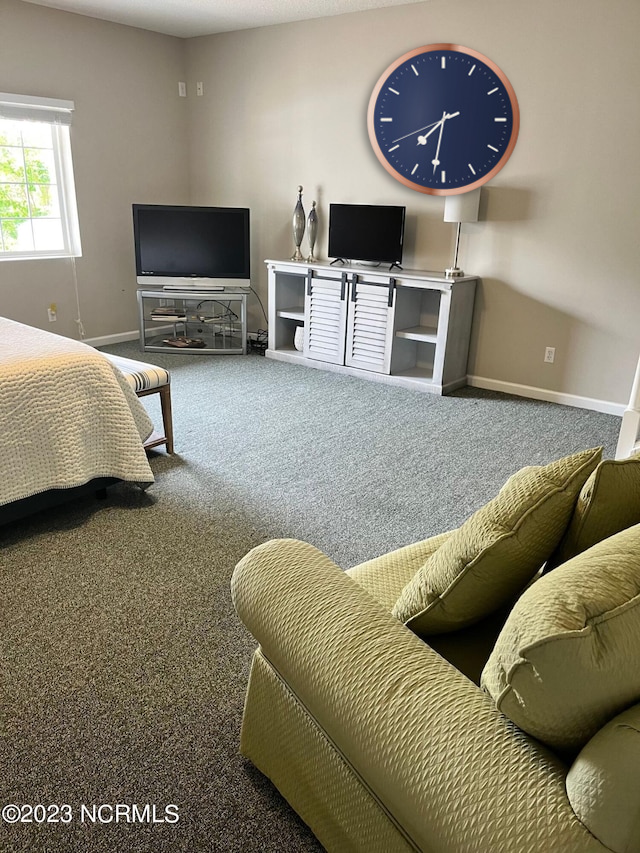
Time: {"hour": 7, "minute": 31, "second": 41}
